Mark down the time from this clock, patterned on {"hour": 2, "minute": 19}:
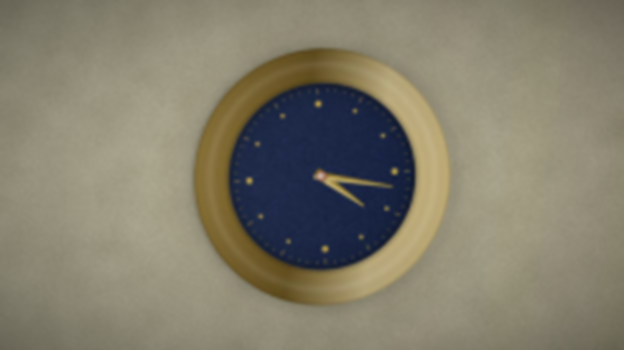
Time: {"hour": 4, "minute": 17}
